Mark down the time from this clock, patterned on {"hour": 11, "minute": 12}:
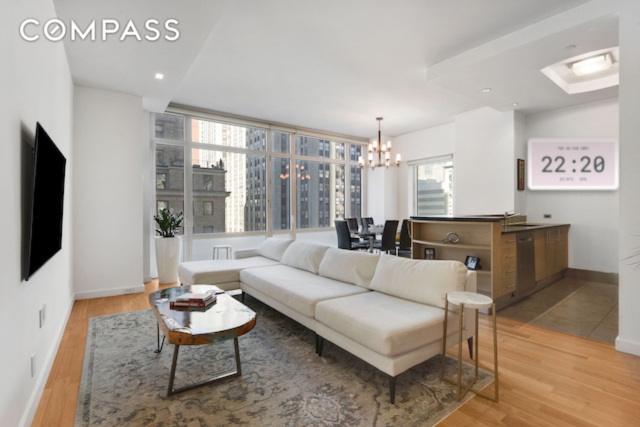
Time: {"hour": 22, "minute": 20}
